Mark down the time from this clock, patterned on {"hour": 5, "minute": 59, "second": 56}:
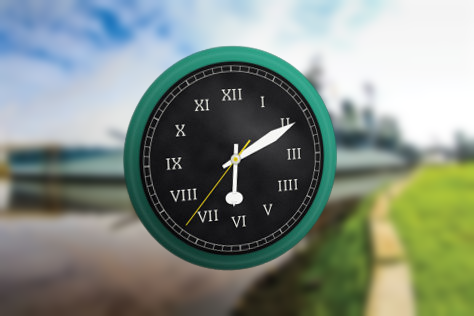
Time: {"hour": 6, "minute": 10, "second": 37}
